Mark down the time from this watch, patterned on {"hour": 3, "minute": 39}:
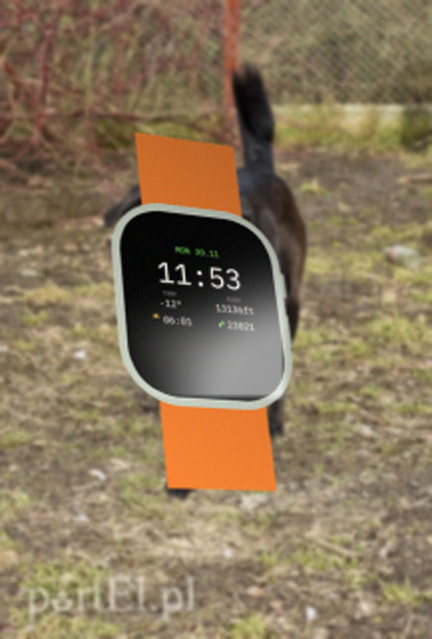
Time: {"hour": 11, "minute": 53}
